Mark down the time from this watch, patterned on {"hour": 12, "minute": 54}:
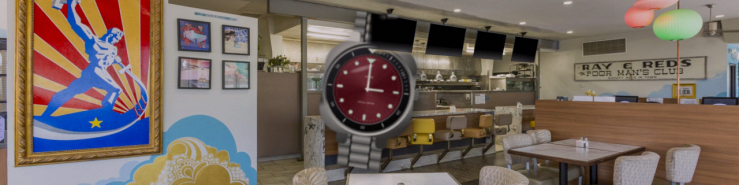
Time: {"hour": 3, "minute": 0}
